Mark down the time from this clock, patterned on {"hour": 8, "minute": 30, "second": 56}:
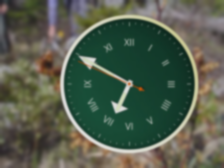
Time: {"hour": 6, "minute": 49, "second": 49}
